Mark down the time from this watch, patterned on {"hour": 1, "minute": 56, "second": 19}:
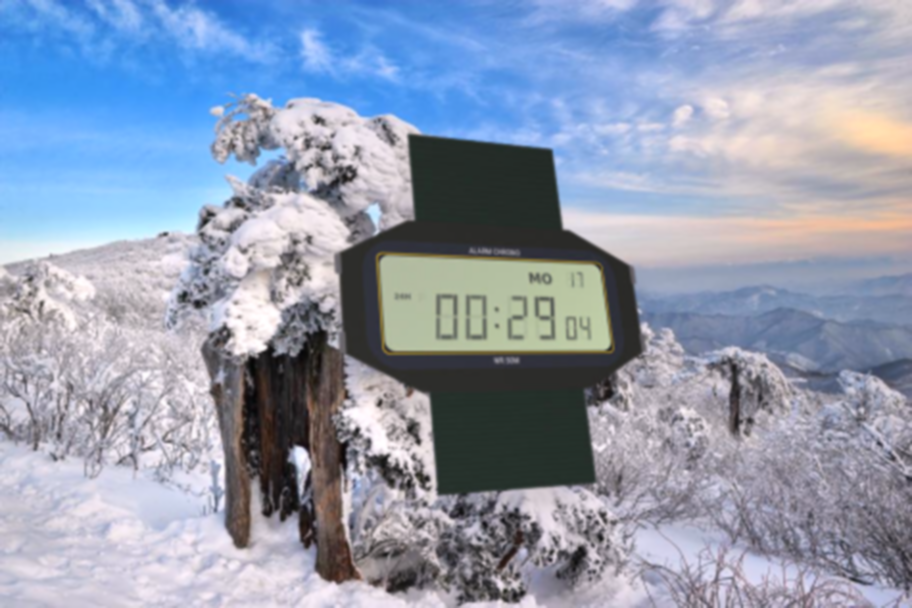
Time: {"hour": 0, "minute": 29, "second": 4}
